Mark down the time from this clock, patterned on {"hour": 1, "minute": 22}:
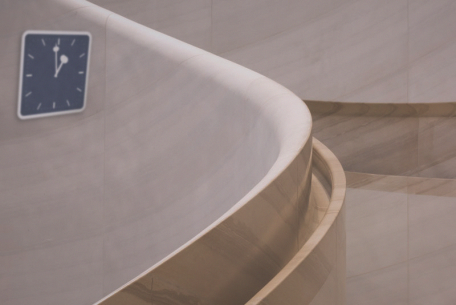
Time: {"hour": 12, "minute": 59}
